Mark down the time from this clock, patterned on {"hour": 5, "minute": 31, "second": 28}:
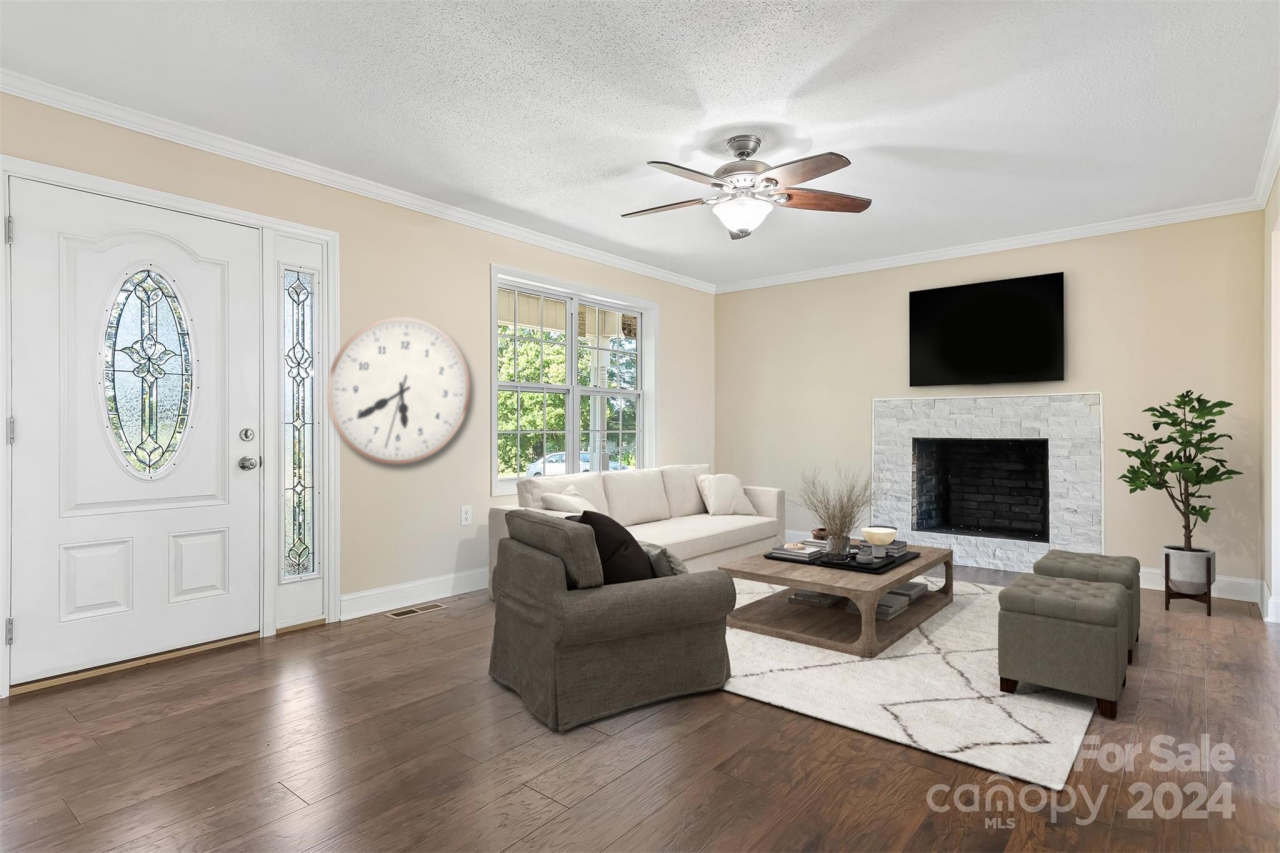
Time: {"hour": 5, "minute": 39, "second": 32}
